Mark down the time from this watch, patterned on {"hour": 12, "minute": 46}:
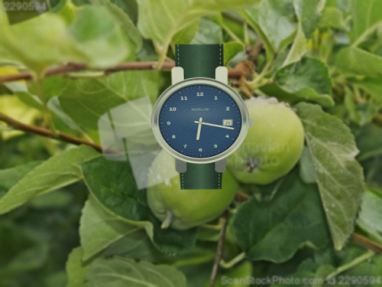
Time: {"hour": 6, "minute": 17}
